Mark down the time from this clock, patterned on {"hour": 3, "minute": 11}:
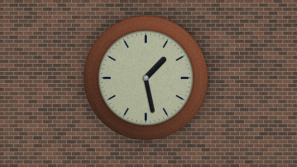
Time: {"hour": 1, "minute": 28}
